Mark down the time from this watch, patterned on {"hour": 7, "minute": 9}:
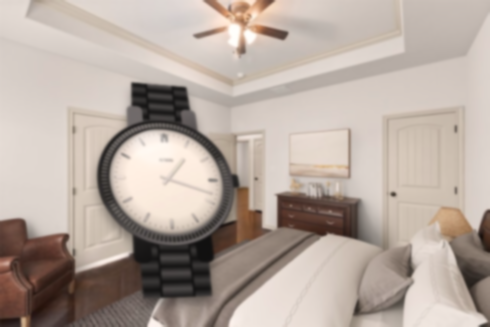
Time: {"hour": 1, "minute": 18}
